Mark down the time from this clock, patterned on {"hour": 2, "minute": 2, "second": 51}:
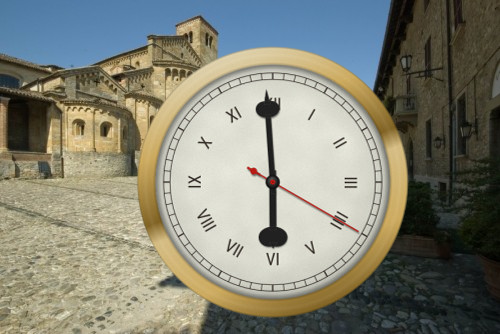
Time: {"hour": 5, "minute": 59, "second": 20}
